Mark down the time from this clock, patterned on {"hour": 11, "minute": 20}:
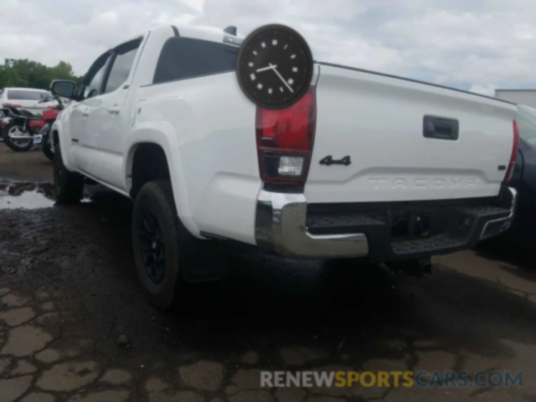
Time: {"hour": 8, "minute": 22}
